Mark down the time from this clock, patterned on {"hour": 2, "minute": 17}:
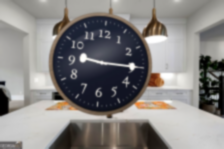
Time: {"hour": 9, "minute": 15}
